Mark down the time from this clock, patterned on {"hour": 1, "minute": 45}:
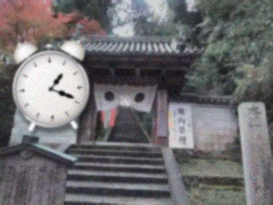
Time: {"hour": 1, "minute": 19}
